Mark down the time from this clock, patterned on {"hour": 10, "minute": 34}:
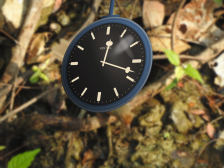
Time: {"hour": 12, "minute": 18}
